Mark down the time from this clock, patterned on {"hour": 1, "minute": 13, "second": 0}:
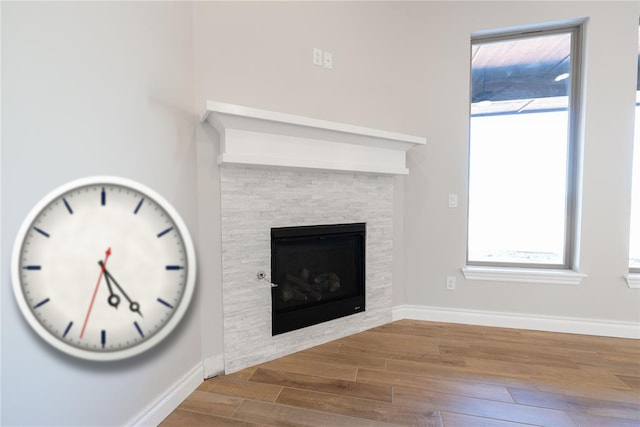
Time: {"hour": 5, "minute": 23, "second": 33}
